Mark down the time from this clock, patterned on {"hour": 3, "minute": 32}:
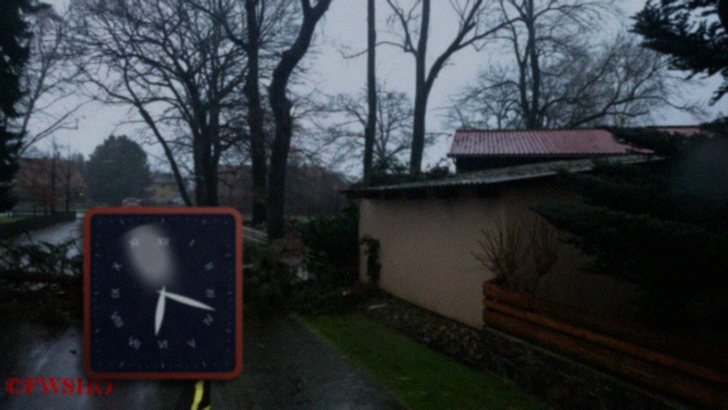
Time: {"hour": 6, "minute": 18}
